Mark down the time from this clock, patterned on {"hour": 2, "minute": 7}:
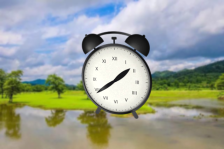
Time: {"hour": 1, "minute": 39}
